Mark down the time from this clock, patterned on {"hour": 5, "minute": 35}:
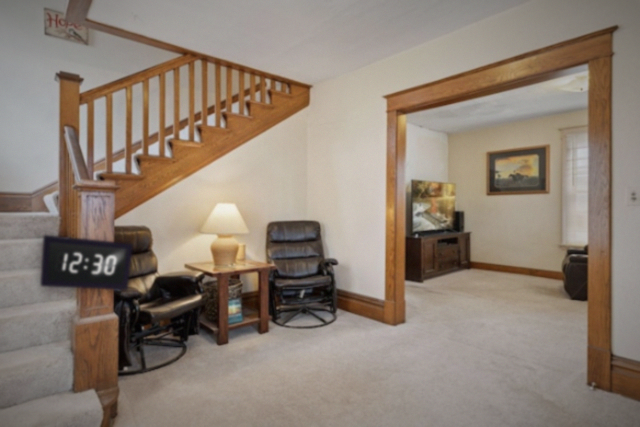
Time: {"hour": 12, "minute": 30}
